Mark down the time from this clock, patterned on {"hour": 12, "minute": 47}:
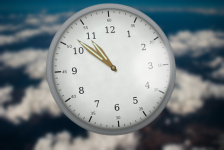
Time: {"hour": 10, "minute": 52}
